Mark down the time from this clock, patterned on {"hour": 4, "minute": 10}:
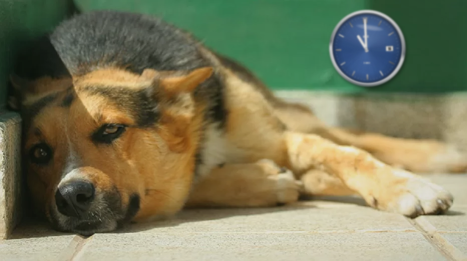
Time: {"hour": 11, "minute": 0}
